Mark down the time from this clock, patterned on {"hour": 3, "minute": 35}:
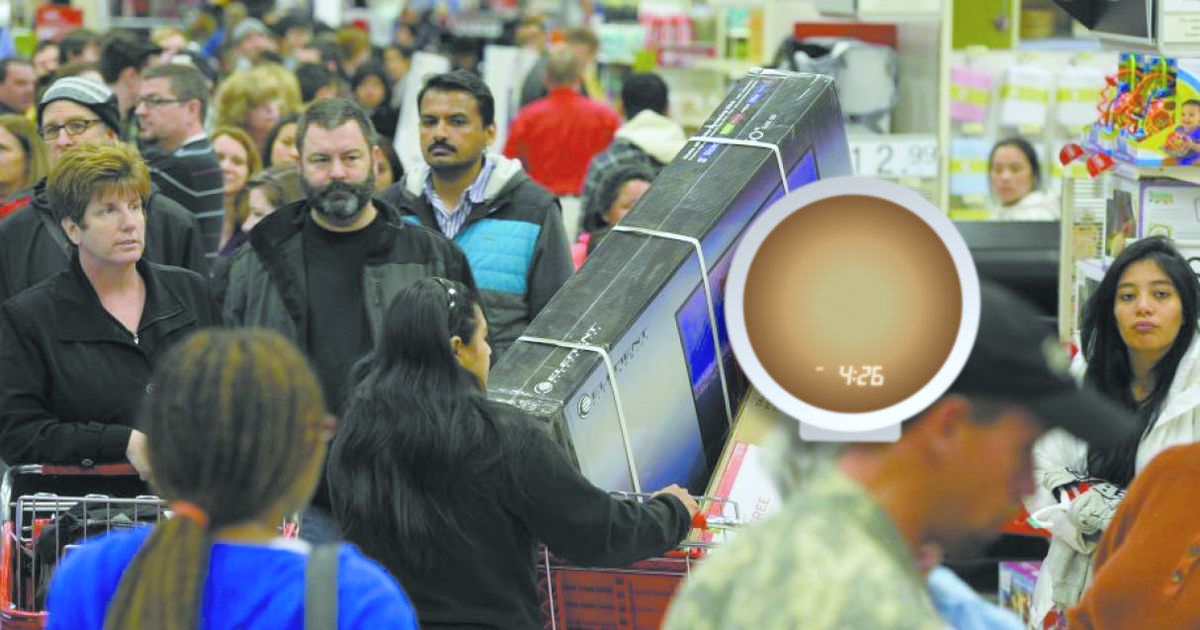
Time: {"hour": 4, "minute": 26}
